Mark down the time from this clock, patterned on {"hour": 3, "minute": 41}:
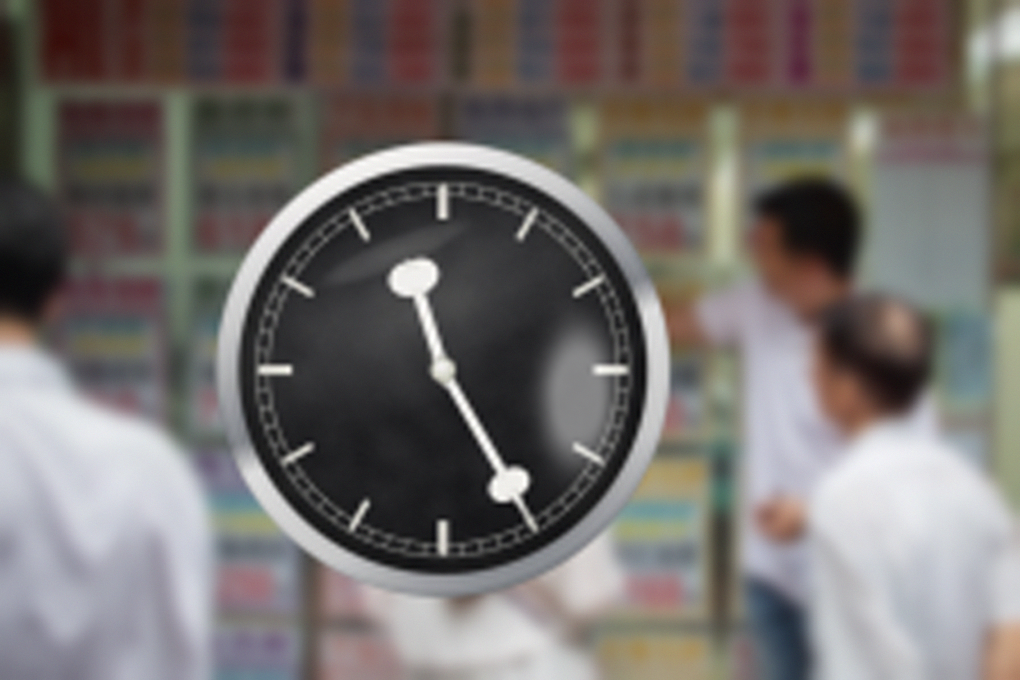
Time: {"hour": 11, "minute": 25}
